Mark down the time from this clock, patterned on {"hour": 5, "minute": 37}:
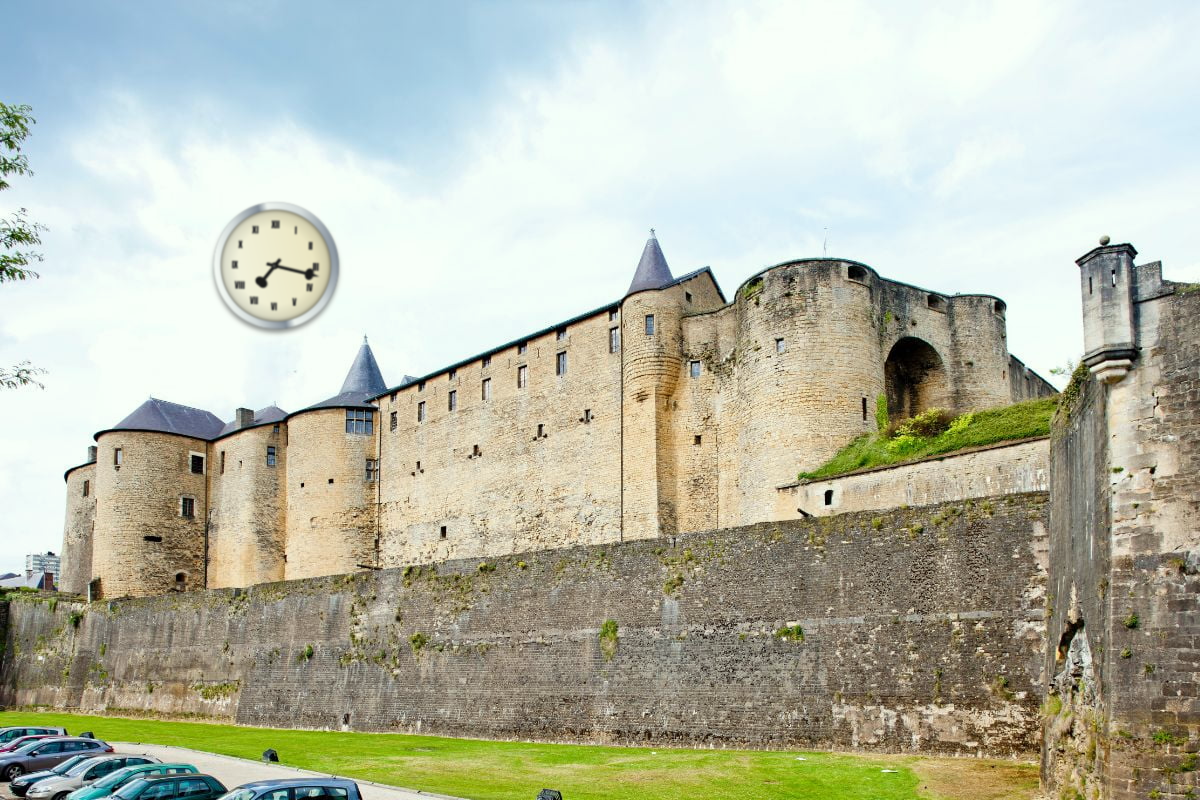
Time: {"hour": 7, "minute": 17}
